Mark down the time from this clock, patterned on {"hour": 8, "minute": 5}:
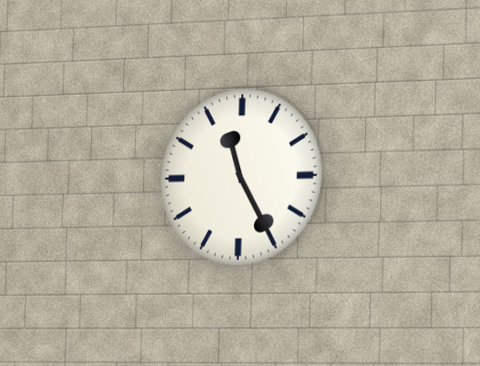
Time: {"hour": 11, "minute": 25}
